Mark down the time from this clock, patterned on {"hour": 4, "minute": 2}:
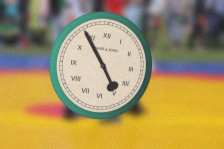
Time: {"hour": 4, "minute": 54}
